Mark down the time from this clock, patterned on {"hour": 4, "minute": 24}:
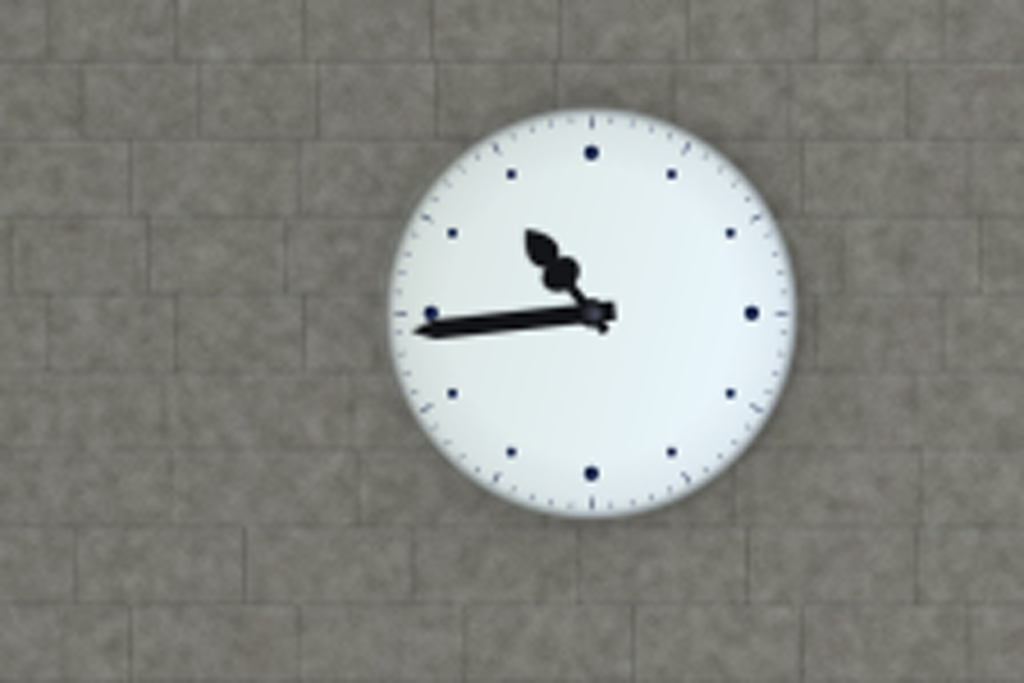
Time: {"hour": 10, "minute": 44}
